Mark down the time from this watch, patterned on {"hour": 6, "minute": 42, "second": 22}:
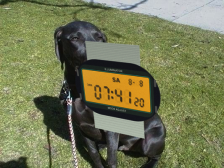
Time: {"hour": 7, "minute": 41, "second": 20}
